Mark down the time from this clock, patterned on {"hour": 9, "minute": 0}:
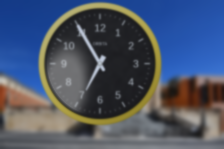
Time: {"hour": 6, "minute": 55}
